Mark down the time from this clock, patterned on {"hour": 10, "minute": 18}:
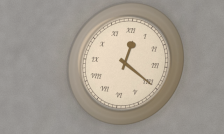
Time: {"hour": 12, "minute": 20}
